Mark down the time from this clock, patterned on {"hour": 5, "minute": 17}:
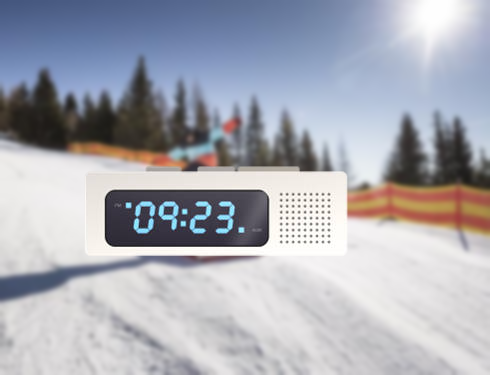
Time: {"hour": 9, "minute": 23}
